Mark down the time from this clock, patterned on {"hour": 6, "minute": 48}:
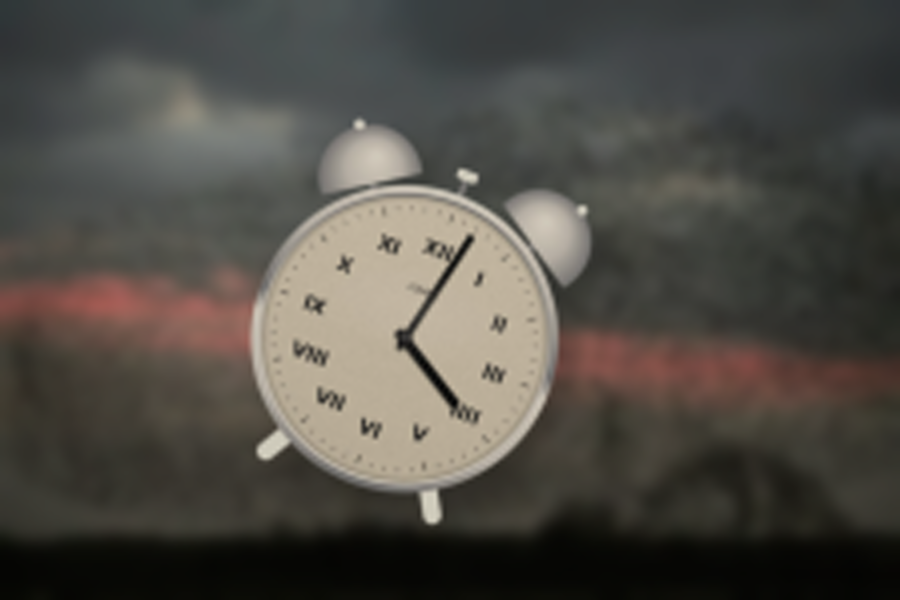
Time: {"hour": 4, "minute": 2}
